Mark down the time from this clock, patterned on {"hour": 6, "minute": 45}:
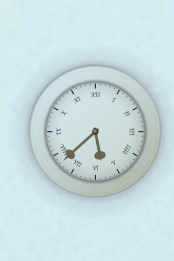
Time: {"hour": 5, "minute": 38}
